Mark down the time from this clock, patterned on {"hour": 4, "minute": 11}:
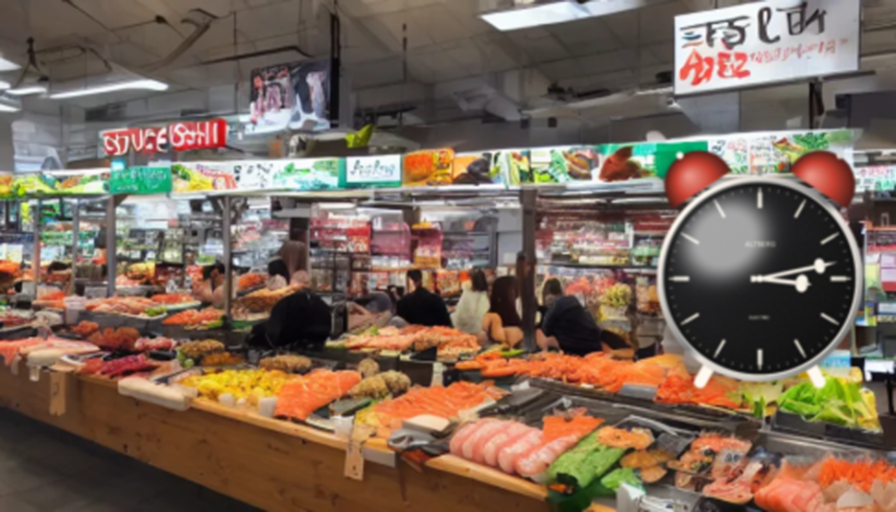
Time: {"hour": 3, "minute": 13}
